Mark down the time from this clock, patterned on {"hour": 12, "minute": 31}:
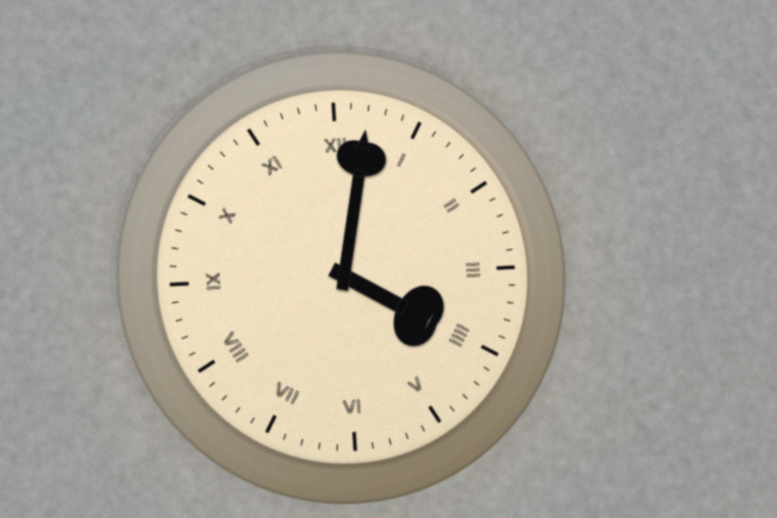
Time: {"hour": 4, "minute": 2}
